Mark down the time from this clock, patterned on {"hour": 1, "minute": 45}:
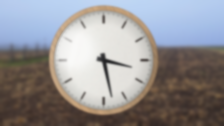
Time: {"hour": 3, "minute": 28}
